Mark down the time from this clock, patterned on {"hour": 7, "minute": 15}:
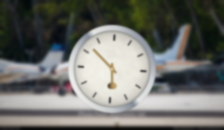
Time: {"hour": 5, "minute": 52}
